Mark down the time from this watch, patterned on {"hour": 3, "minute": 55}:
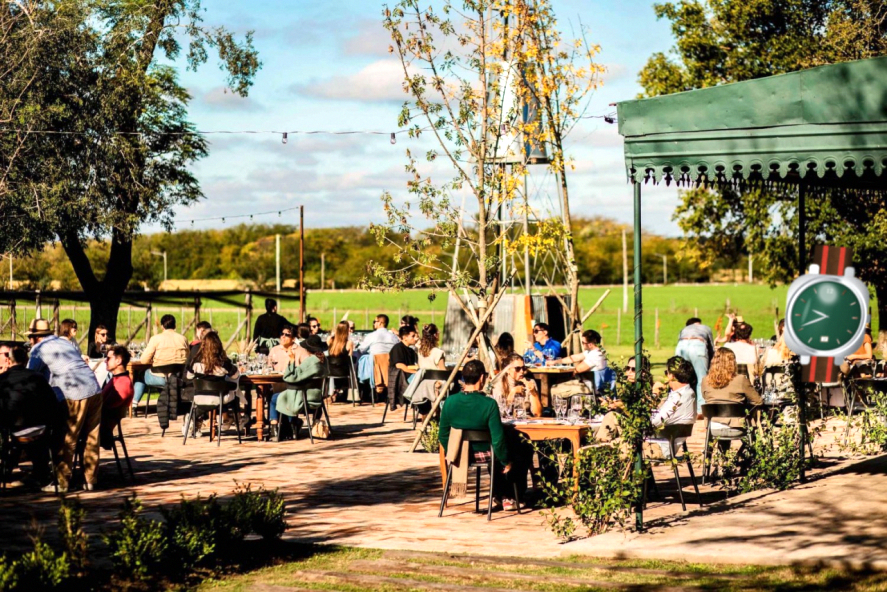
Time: {"hour": 9, "minute": 41}
